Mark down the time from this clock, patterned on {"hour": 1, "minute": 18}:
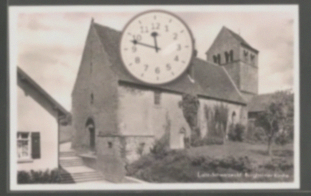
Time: {"hour": 11, "minute": 48}
